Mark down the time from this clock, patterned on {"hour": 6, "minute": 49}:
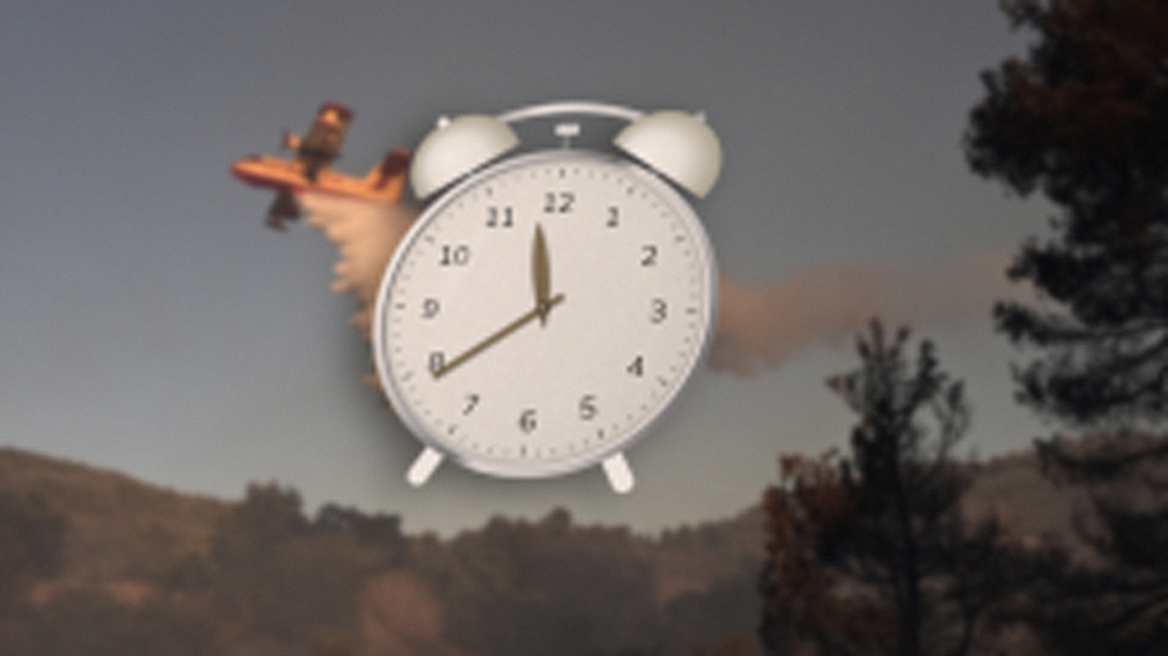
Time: {"hour": 11, "minute": 39}
